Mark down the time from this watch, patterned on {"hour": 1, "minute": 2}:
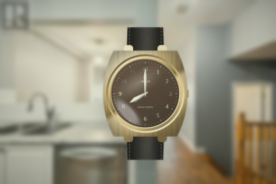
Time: {"hour": 8, "minute": 0}
